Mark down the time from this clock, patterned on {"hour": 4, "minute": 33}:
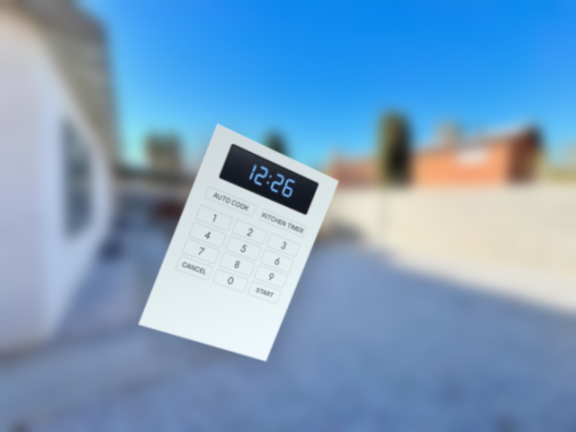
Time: {"hour": 12, "minute": 26}
